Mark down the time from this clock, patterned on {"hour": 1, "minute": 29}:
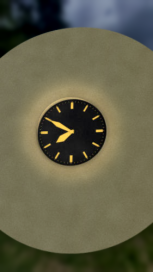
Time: {"hour": 7, "minute": 50}
